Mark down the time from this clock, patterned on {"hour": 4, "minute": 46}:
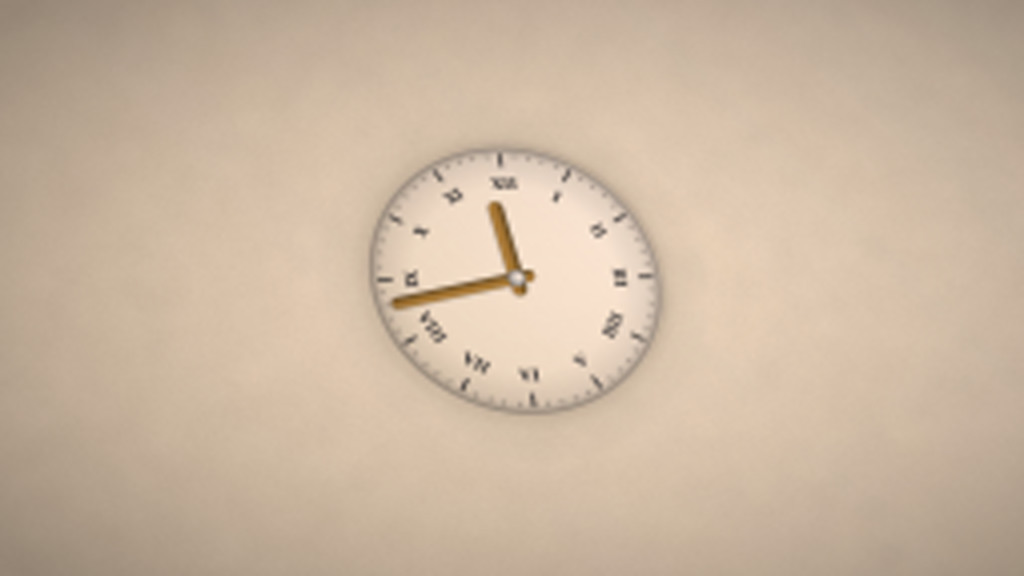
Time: {"hour": 11, "minute": 43}
